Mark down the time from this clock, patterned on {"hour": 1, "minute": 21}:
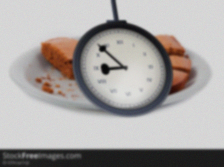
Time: {"hour": 8, "minute": 53}
